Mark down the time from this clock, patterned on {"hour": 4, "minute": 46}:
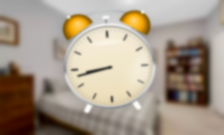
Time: {"hour": 8, "minute": 43}
